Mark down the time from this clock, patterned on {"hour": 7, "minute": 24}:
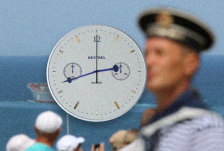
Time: {"hour": 2, "minute": 42}
